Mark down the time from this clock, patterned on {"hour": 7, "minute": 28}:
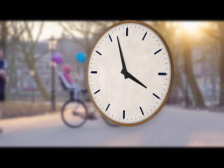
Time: {"hour": 3, "minute": 57}
